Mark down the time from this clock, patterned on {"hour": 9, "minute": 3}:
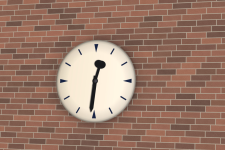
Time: {"hour": 12, "minute": 31}
